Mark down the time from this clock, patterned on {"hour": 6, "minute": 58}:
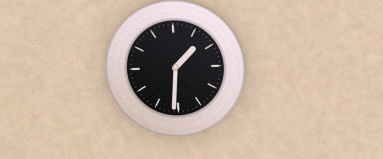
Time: {"hour": 1, "minute": 31}
